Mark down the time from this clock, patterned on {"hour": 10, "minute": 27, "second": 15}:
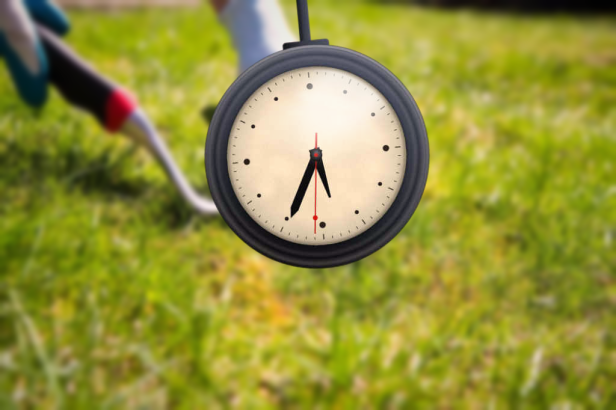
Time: {"hour": 5, "minute": 34, "second": 31}
